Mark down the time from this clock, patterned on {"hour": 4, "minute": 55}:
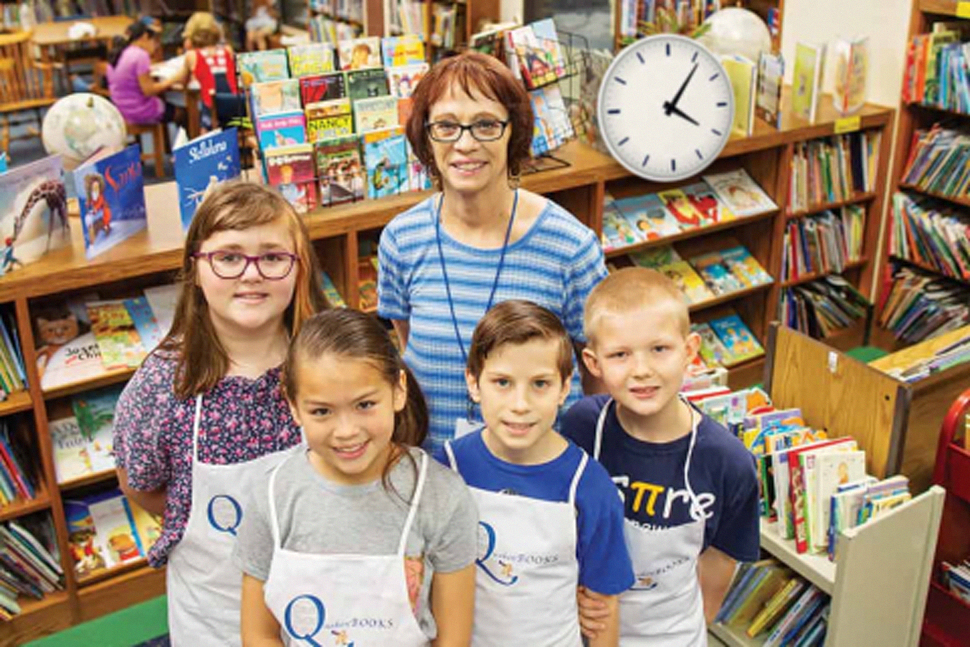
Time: {"hour": 4, "minute": 6}
